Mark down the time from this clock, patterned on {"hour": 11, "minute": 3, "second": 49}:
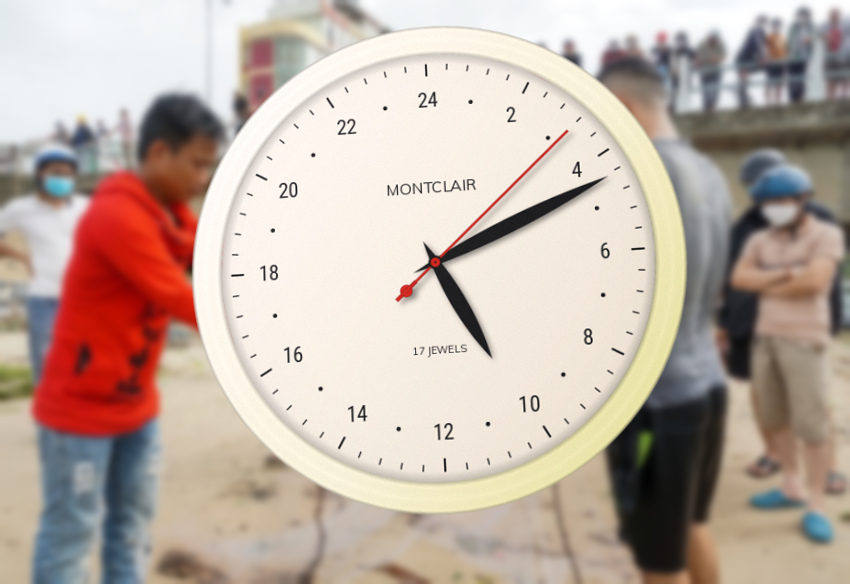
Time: {"hour": 10, "minute": 11, "second": 8}
